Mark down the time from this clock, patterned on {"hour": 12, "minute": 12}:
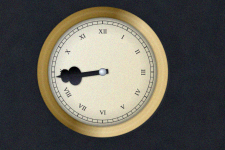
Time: {"hour": 8, "minute": 44}
